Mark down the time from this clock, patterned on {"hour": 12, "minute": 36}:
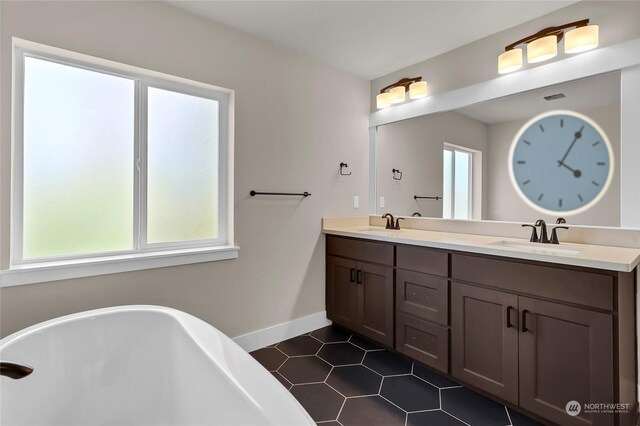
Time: {"hour": 4, "minute": 5}
